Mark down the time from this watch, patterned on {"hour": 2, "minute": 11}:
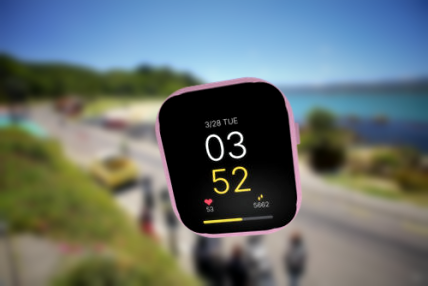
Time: {"hour": 3, "minute": 52}
